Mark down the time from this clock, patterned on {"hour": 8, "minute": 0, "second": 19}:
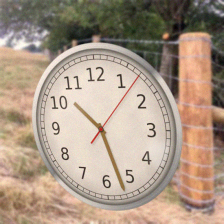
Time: {"hour": 10, "minute": 27, "second": 7}
